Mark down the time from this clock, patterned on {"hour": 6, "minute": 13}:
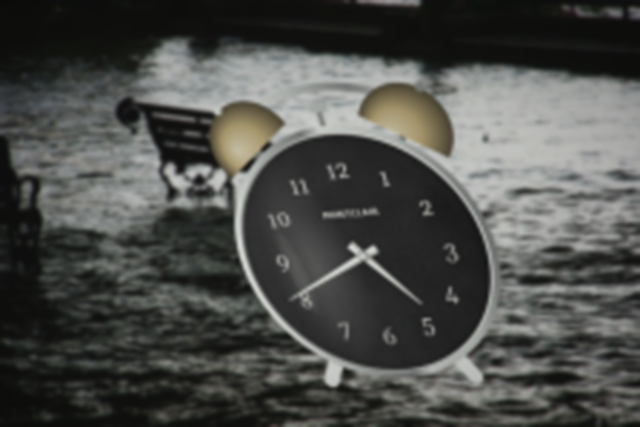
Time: {"hour": 4, "minute": 41}
